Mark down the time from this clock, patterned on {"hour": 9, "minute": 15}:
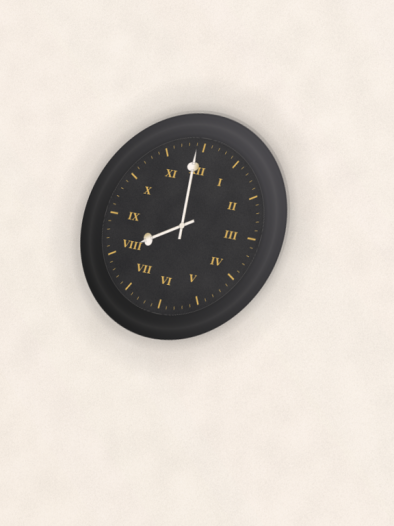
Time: {"hour": 7, "minute": 59}
